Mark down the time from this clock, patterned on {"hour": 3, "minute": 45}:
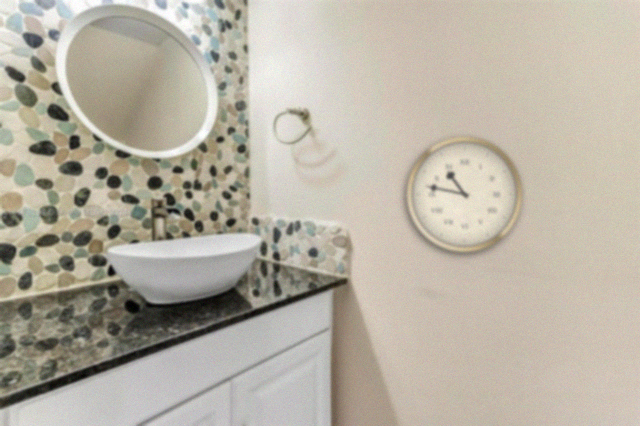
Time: {"hour": 10, "minute": 47}
